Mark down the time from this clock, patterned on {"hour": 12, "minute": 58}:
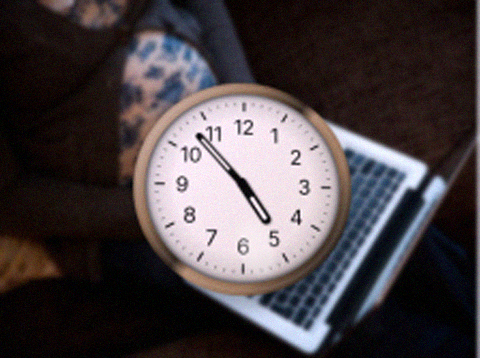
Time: {"hour": 4, "minute": 53}
